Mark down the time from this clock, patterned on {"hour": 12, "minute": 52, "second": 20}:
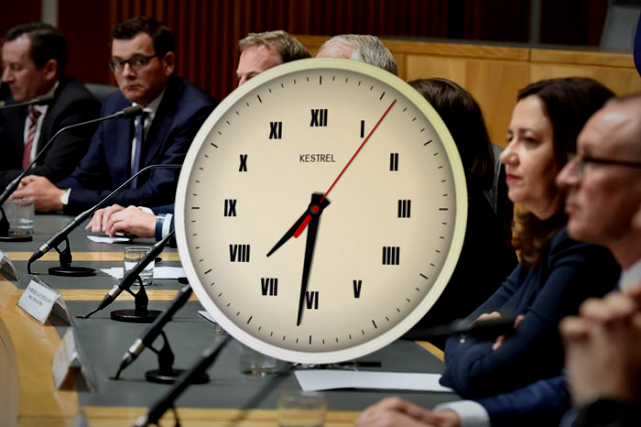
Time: {"hour": 7, "minute": 31, "second": 6}
